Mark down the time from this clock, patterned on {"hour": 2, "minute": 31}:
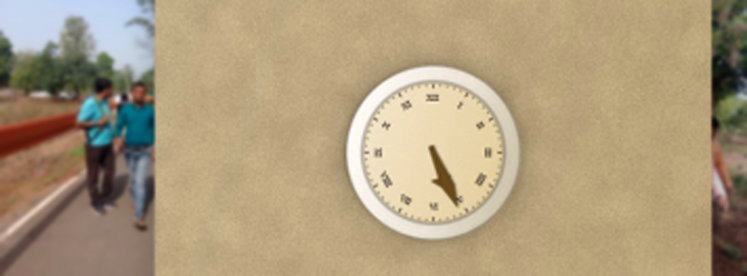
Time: {"hour": 5, "minute": 26}
